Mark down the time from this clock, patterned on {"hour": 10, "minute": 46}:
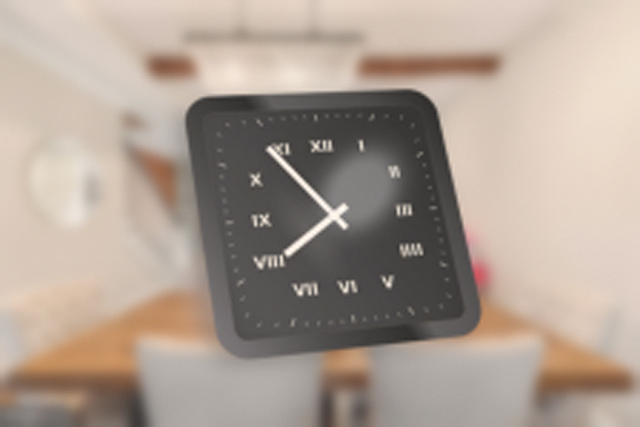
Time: {"hour": 7, "minute": 54}
